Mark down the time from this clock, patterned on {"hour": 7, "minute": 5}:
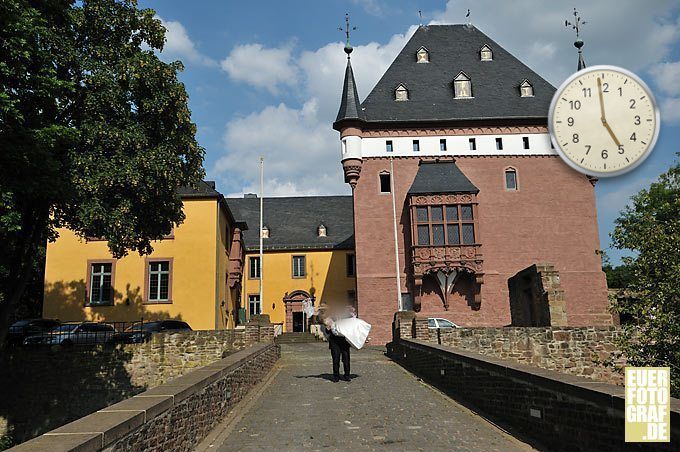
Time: {"hour": 4, "minute": 59}
